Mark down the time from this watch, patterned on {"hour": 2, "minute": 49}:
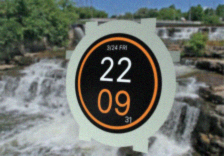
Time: {"hour": 22, "minute": 9}
